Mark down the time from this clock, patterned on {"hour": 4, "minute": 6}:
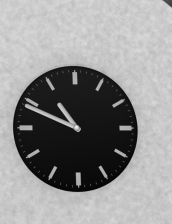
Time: {"hour": 10, "minute": 49}
